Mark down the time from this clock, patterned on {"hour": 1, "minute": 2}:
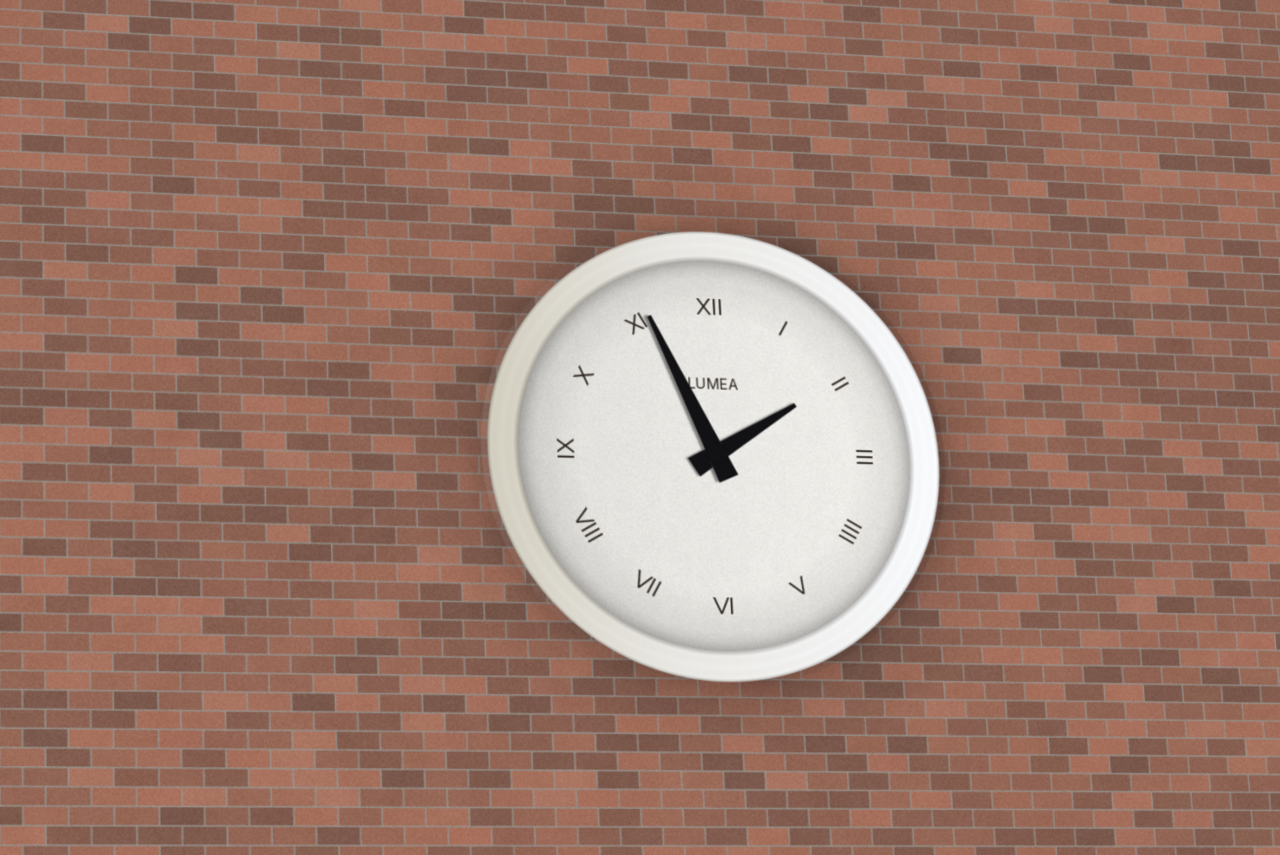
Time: {"hour": 1, "minute": 56}
